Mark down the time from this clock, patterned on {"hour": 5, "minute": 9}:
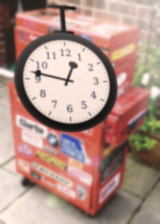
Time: {"hour": 12, "minute": 47}
